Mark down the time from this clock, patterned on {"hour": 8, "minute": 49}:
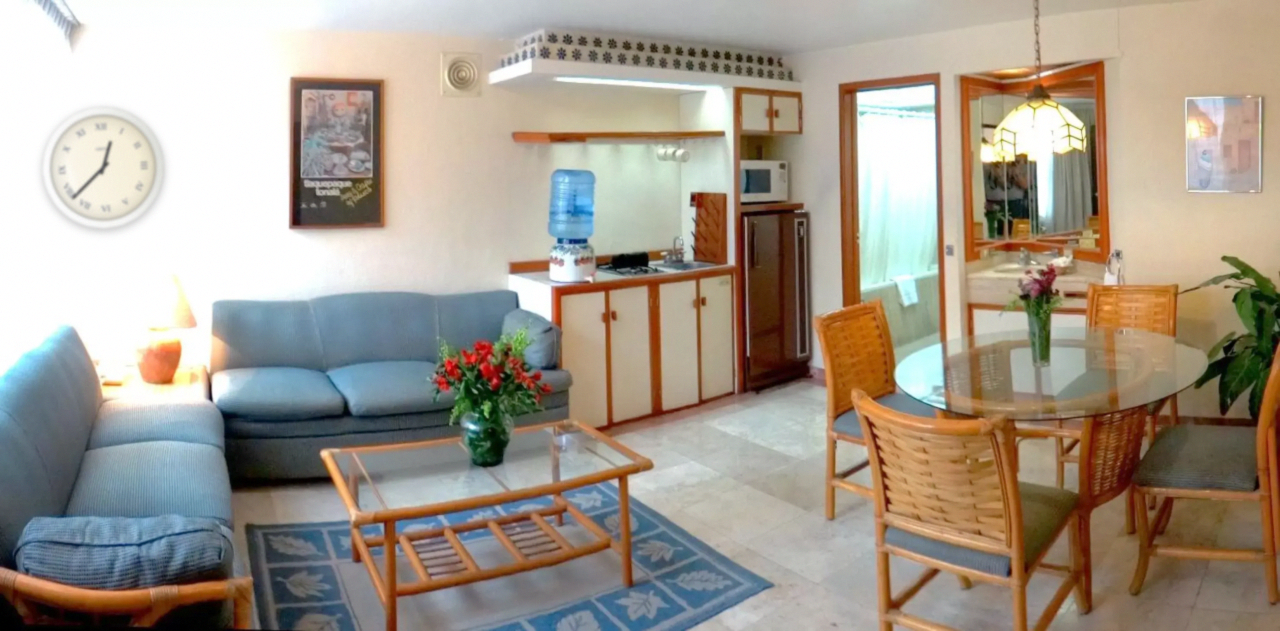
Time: {"hour": 12, "minute": 38}
